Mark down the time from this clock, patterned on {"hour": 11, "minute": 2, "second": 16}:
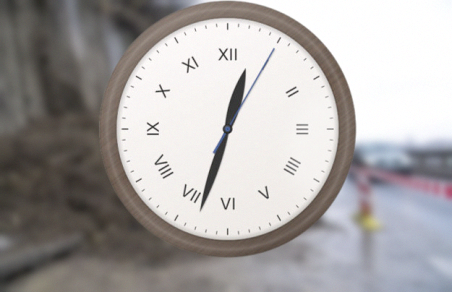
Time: {"hour": 12, "minute": 33, "second": 5}
